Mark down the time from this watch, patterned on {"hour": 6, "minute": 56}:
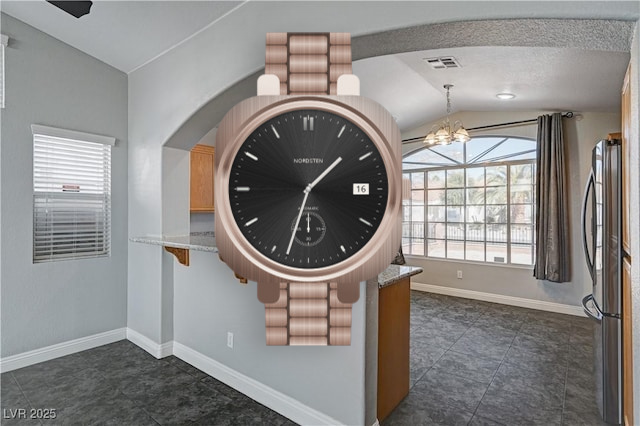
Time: {"hour": 1, "minute": 33}
